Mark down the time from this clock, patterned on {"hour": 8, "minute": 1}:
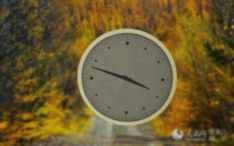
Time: {"hour": 3, "minute": 48}
